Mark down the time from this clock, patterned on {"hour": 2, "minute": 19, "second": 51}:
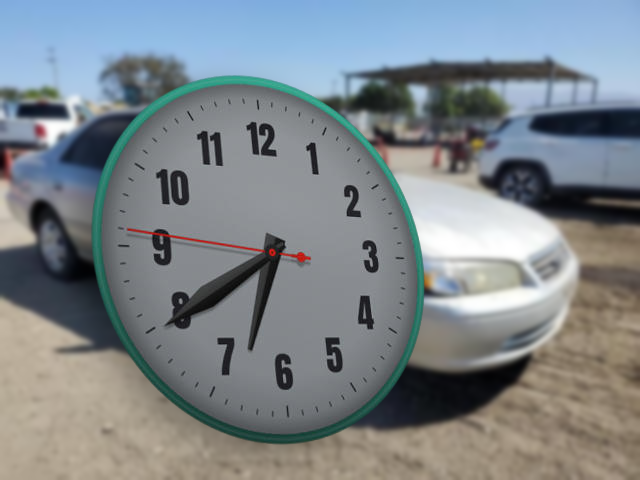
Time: {"hour": 6, "minute": 39, "second": 46}
